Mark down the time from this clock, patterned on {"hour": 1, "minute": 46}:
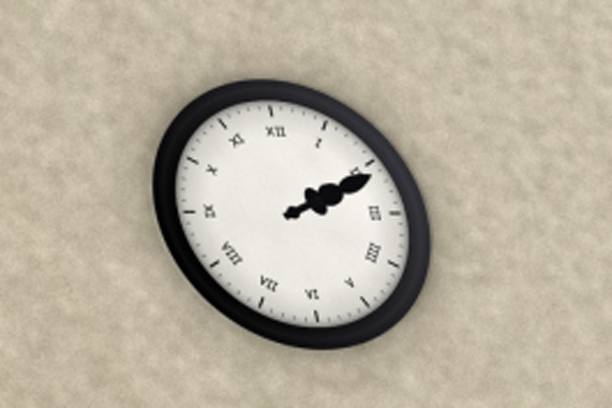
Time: {"hour": 2, "minute": 11}
